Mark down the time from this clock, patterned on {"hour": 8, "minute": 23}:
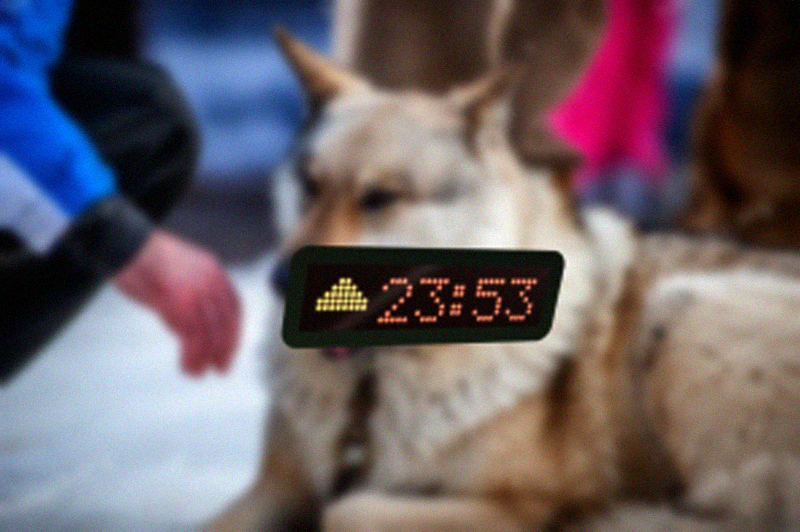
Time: {"hour": 23, "minute": 53}
